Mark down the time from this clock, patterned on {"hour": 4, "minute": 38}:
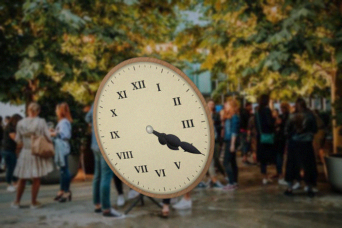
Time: {"hour": 4, "minute": 20}
